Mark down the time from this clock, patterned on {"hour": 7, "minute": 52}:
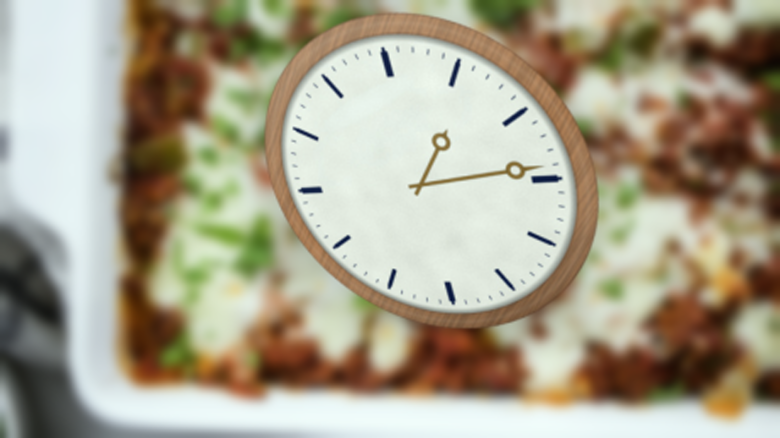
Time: {"hour": 1, "minute": 14}
